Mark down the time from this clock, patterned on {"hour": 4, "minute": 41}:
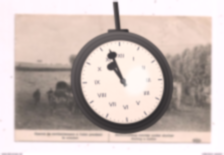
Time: {"hour": 10, "minute": 57}
